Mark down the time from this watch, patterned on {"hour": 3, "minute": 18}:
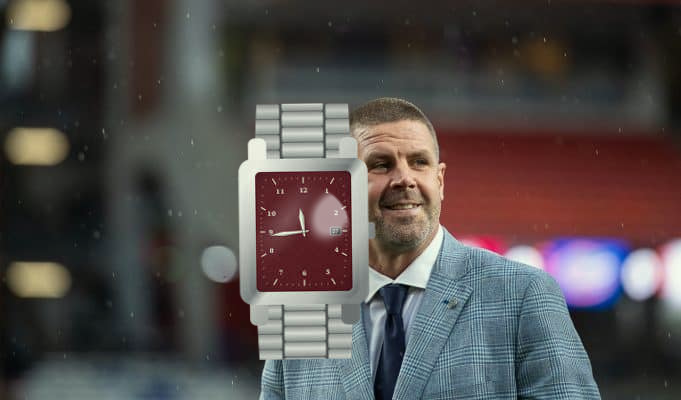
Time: {"hour": 11, "minute": 44}
